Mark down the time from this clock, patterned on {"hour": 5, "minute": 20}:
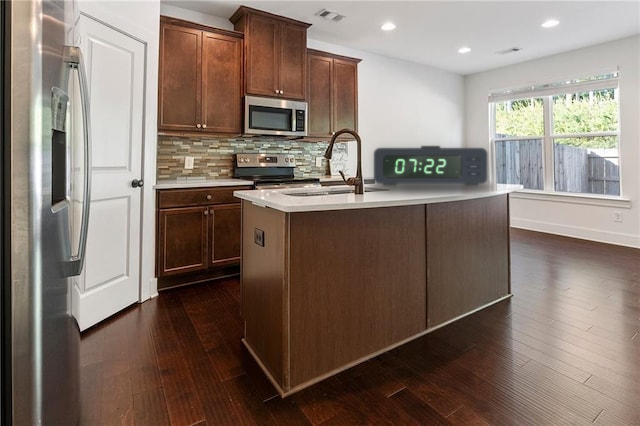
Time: {"hour": 7, "minute": 22}
